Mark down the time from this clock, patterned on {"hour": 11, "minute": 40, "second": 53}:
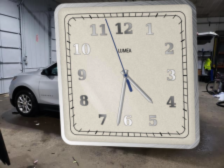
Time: {"hour": 4, "minute": 31, "second": 57}
